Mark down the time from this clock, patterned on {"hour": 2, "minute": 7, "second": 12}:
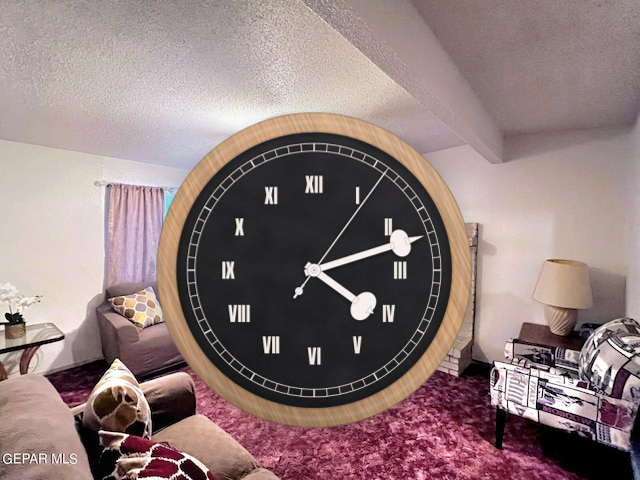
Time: {"hour": 4, "minute": 12, "second": 6}
